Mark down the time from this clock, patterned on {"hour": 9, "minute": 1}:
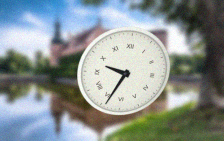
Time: {"hour": 9, "minute": 34}
